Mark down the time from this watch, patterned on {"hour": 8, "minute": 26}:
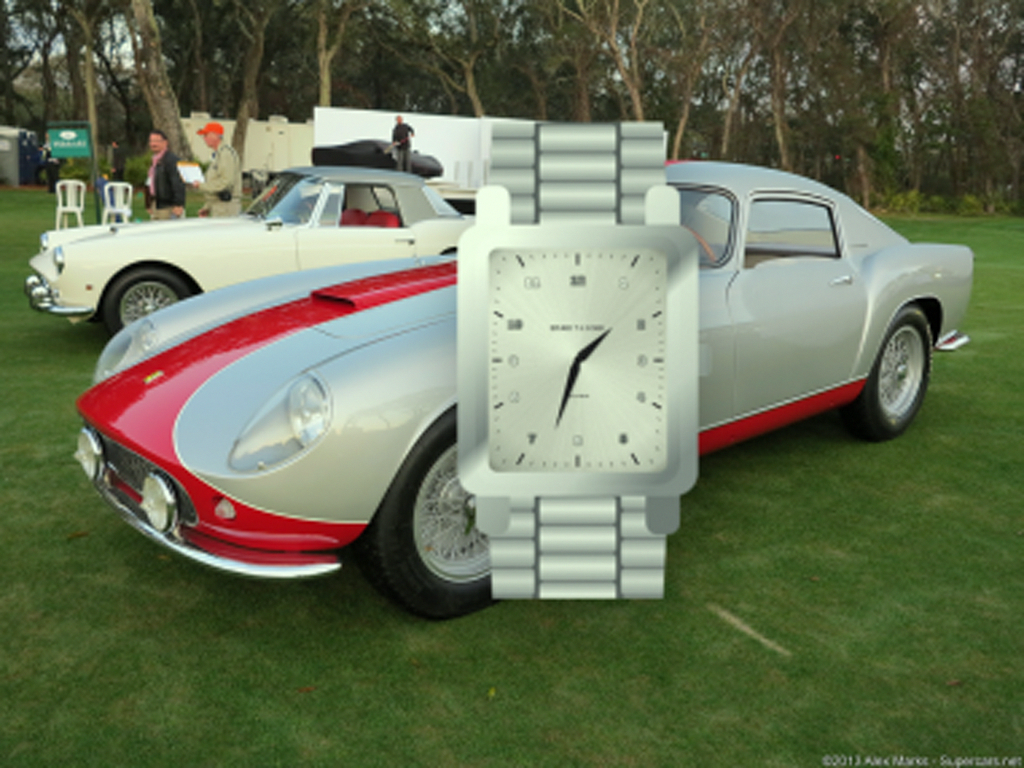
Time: {"hour": 1, "minute": 33}
